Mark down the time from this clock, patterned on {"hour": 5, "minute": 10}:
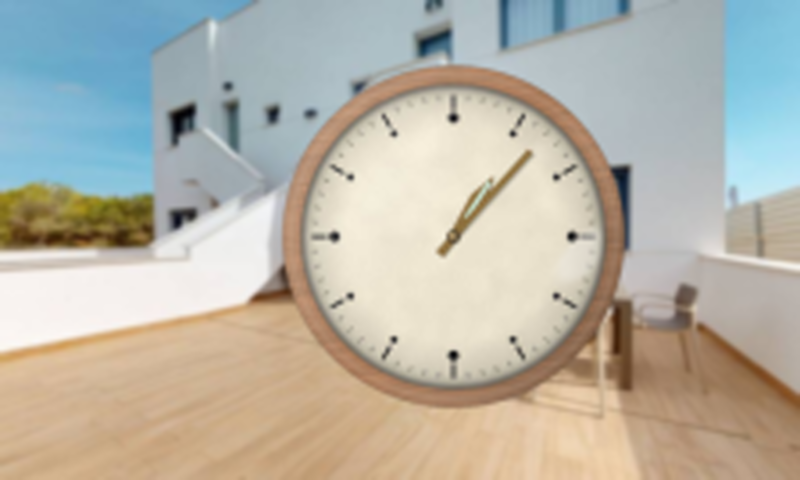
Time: {"hour": 1, "minute": 7}
